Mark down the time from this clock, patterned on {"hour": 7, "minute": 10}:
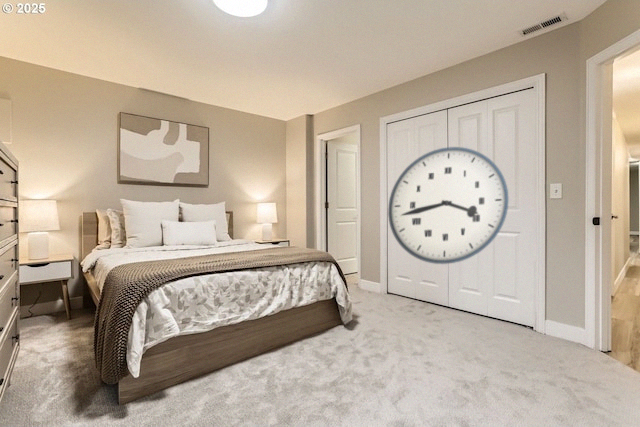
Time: {"hour": 3, "minute": 43}
